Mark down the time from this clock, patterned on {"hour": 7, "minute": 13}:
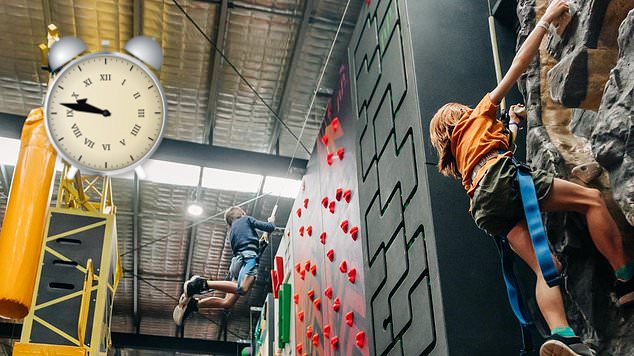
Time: {"hour": 9, "minute": 47}
